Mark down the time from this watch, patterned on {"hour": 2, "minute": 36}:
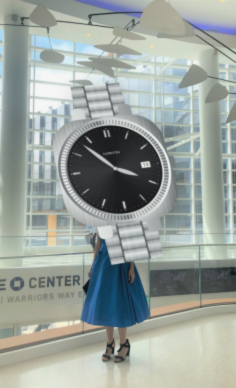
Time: {"hour": 3, "minute": 53}
